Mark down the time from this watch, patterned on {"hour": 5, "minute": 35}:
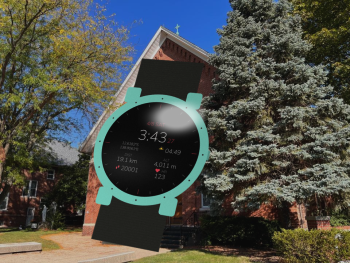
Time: {"hour": 3, "minute": 43}
